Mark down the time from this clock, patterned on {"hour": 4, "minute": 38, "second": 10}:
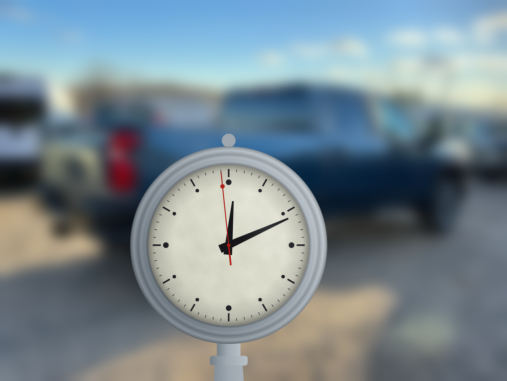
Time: {"hour": 12, "minute": 10, "second": 59}
